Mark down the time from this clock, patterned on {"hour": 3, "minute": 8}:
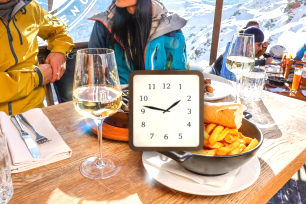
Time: {"hour": 1, "minute": 47}
